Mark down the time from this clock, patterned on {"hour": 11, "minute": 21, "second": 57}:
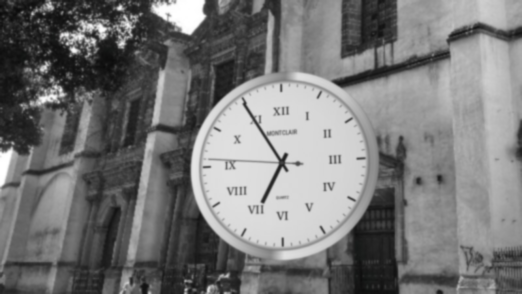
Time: {"hour": 6, "minute": 54, "second": 46}
